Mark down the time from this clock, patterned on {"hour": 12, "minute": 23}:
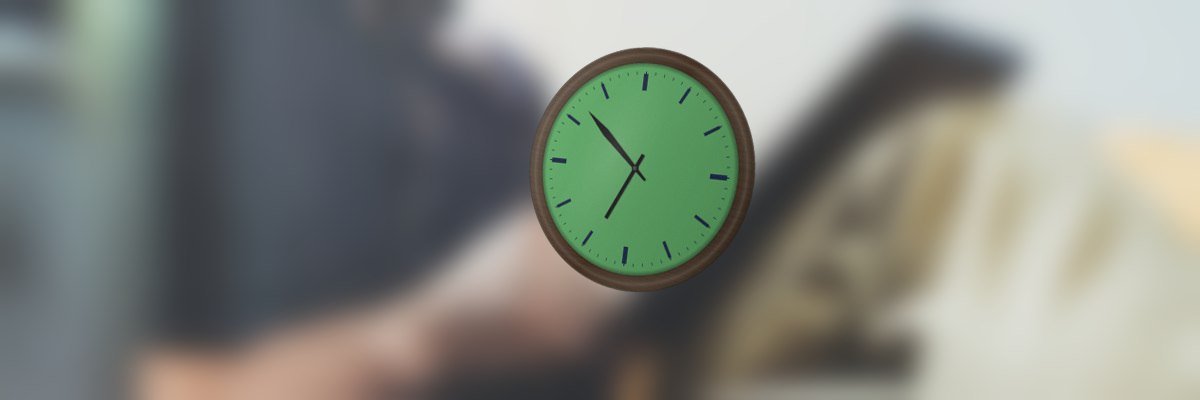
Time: {"hour": 6, "minute": 52}
